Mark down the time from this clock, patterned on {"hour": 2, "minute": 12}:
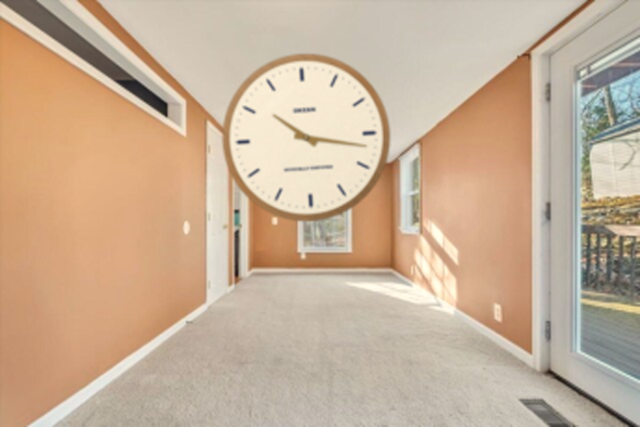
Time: {"hour": 10, "minute": 17}
